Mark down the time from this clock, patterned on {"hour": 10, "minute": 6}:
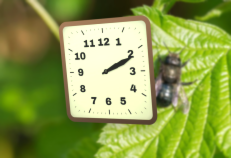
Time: {"hour": 2, "minute": 11}
